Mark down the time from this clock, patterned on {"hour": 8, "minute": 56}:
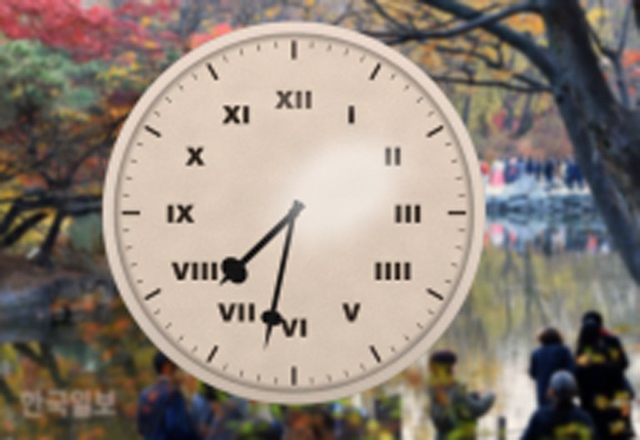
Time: {"hour": 7, "minute": 32}
